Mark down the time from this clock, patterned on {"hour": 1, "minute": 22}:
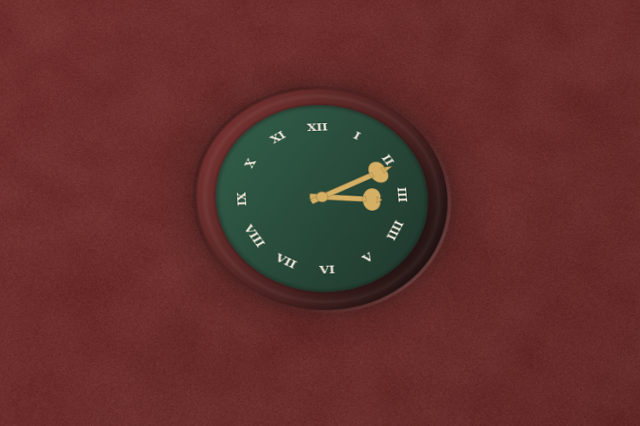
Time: {"hour": 3, "minute": 11}
